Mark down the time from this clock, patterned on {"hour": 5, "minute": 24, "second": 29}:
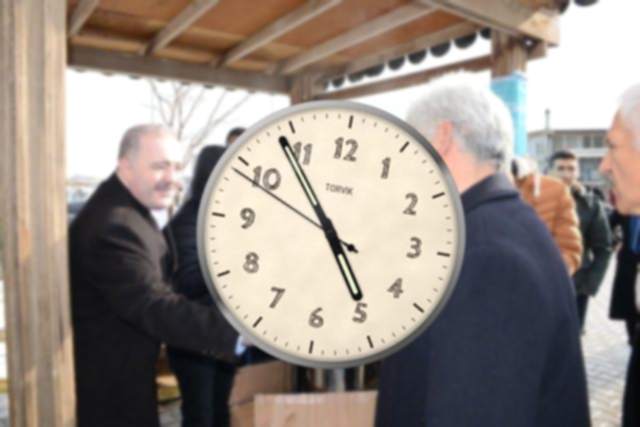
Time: {"hour": 4, "minute": 53, "second": 49}
